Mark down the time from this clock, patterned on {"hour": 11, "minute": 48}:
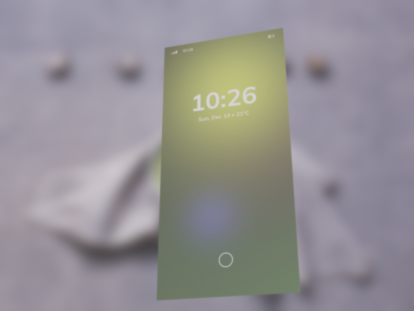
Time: {"hour": 10, "minute": 26}
